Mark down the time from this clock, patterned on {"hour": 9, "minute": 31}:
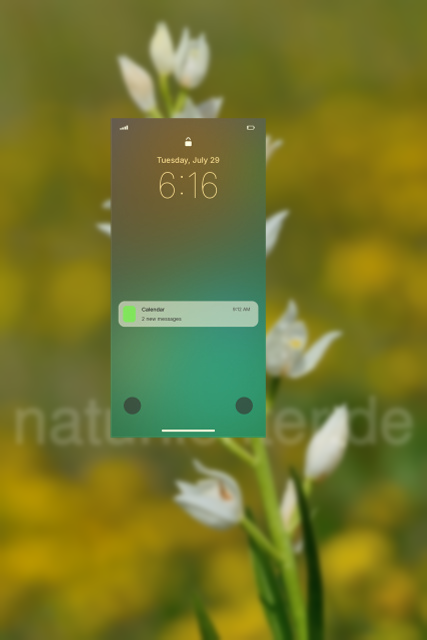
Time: {"hour": 6, "minute": 16}
